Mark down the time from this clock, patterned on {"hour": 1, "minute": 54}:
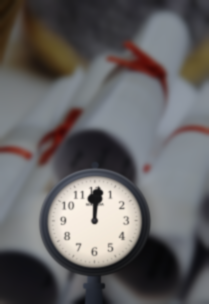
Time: {"hour": 12, "minute": 1}
